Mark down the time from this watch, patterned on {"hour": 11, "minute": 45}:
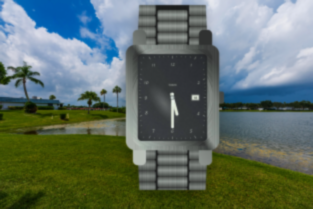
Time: {"hour": 5, "minute": 30}
